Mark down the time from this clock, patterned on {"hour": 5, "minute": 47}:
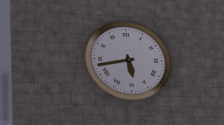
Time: {"hour": 5, "minute": 43}
